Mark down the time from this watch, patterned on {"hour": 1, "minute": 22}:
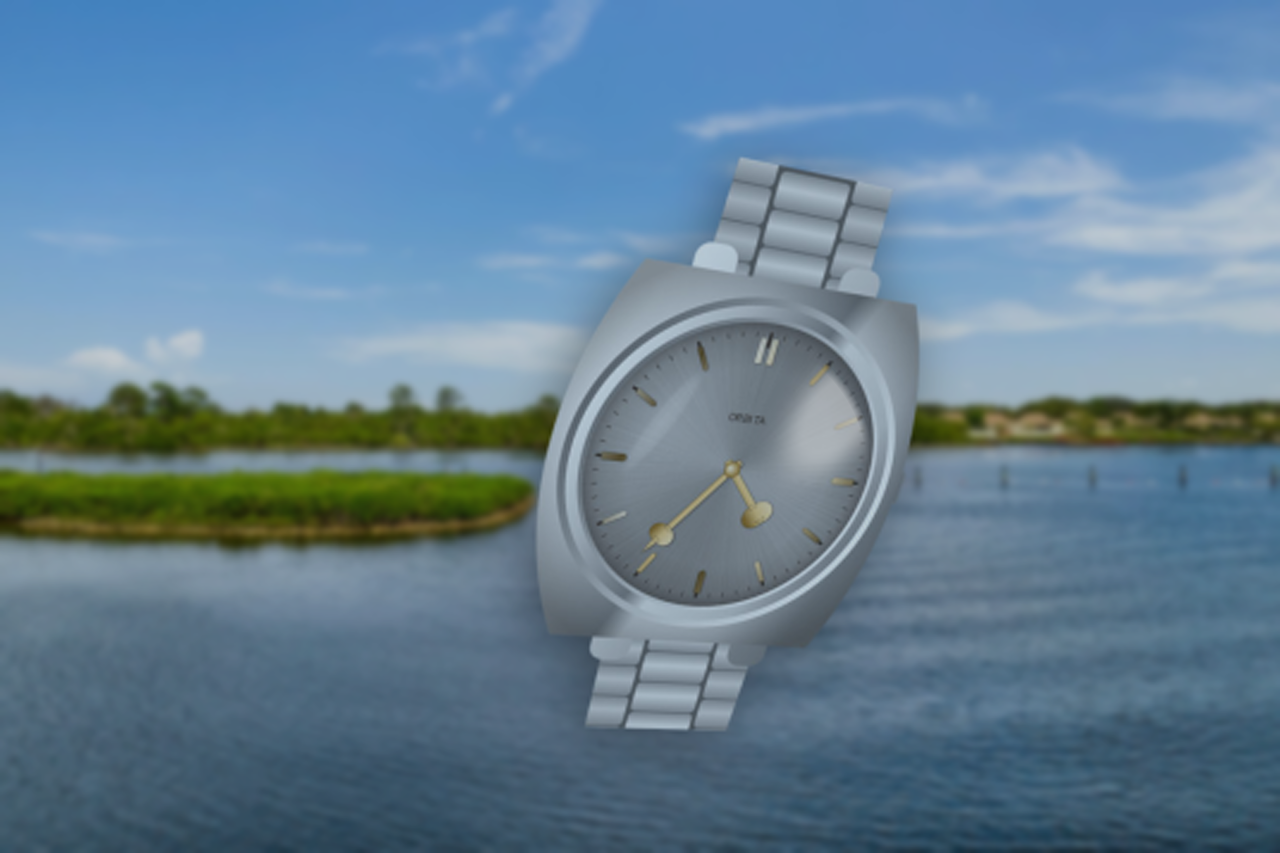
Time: {"hour": 4, "minute": 36}
